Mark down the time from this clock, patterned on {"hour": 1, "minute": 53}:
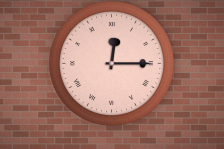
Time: {"hour": 12, "minute": 15}
